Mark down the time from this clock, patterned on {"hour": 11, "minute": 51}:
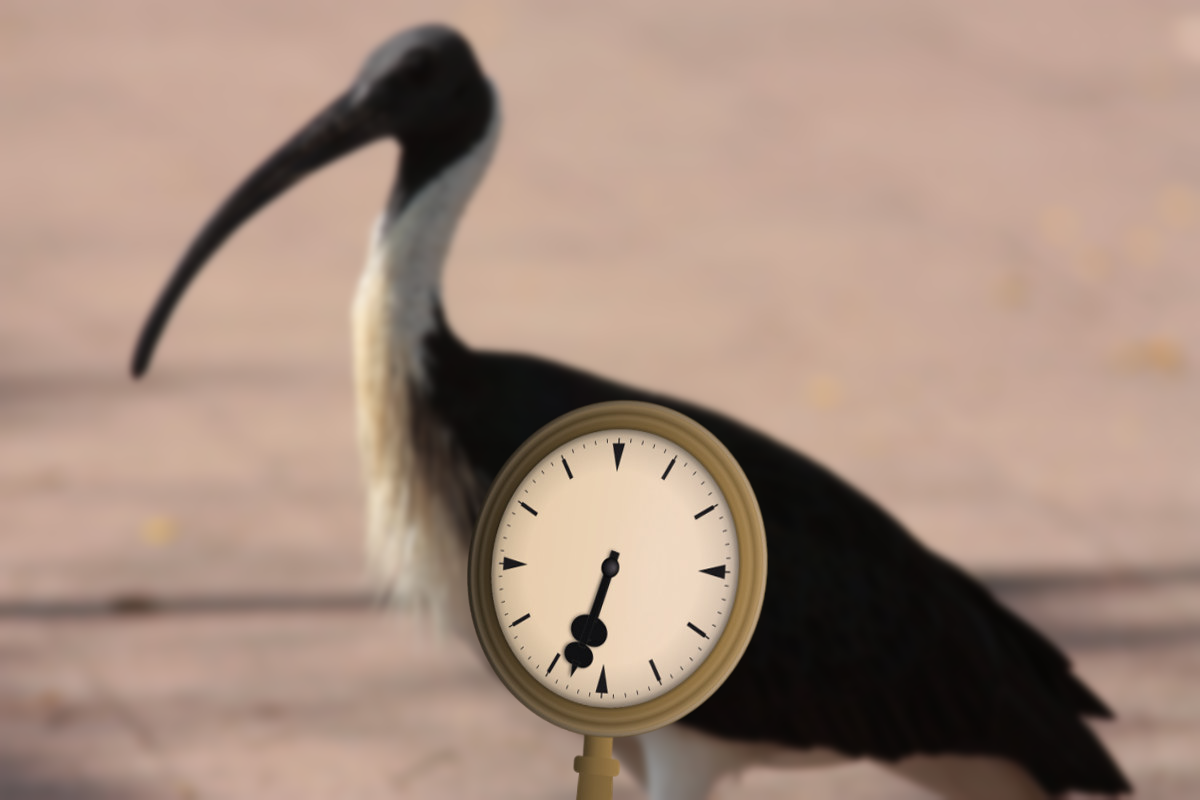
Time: {"hour": 6, "minute": 33}
